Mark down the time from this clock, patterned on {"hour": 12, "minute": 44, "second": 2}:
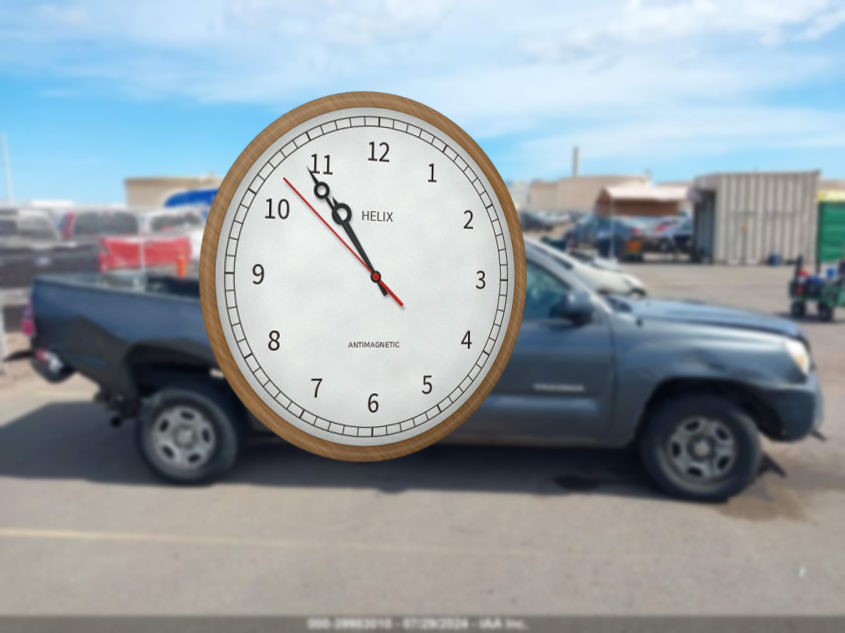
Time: {"hour": 10, "minute": 53, "second": 52}
